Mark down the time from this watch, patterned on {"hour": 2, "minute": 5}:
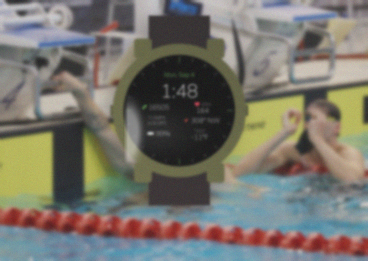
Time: {"hour": 1, "minute": 48}
